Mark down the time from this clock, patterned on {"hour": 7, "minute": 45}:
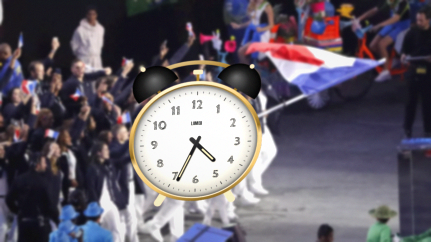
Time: {"hour": 4, "minute": 34}
